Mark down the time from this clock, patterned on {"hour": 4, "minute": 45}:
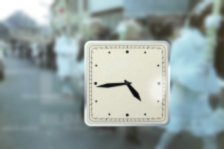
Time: {"hour": 4, "minute": 44}
